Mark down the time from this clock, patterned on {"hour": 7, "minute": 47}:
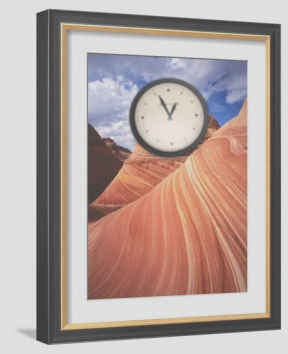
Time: {"hour": 12, "minute": 56}
